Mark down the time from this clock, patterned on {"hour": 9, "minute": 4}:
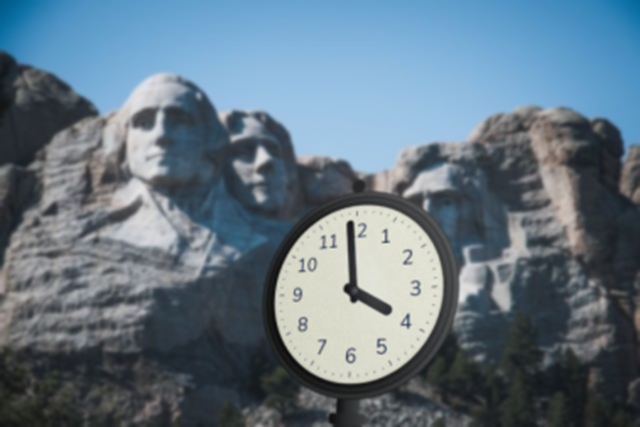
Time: {"hour": 3, "minute": 59}
